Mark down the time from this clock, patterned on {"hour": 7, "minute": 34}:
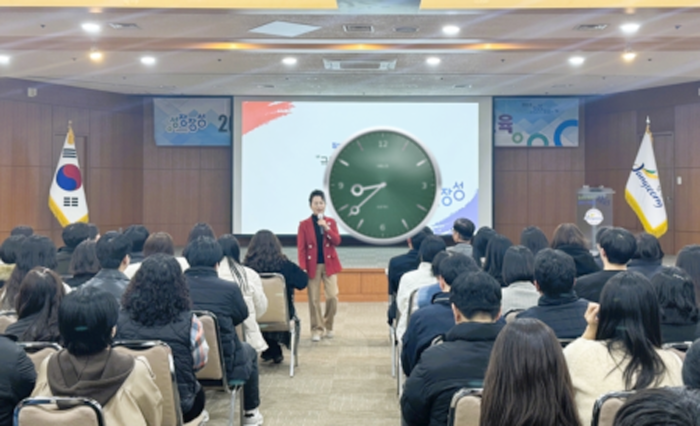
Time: {"hour": 8, "minute": 38}
